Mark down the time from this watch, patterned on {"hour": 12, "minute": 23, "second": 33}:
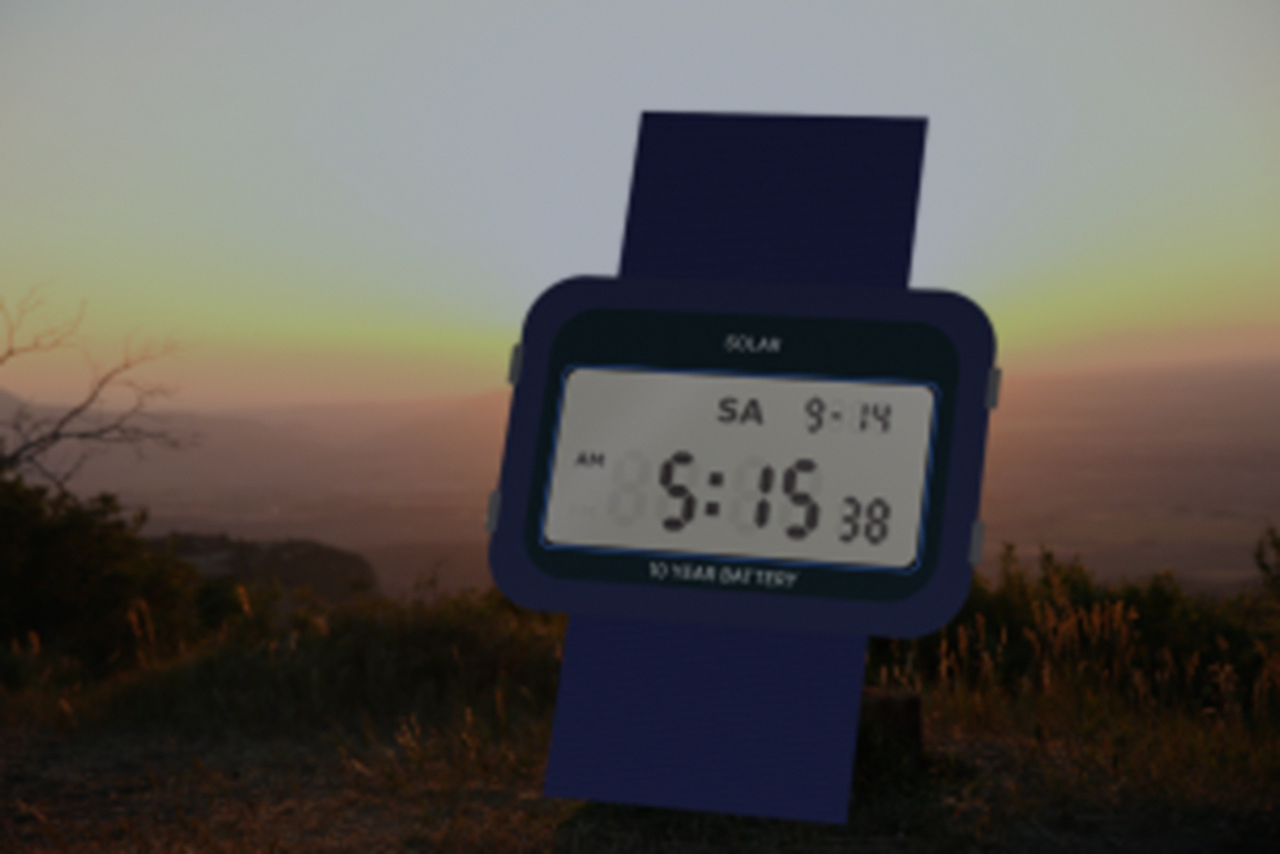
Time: {"hour": 5, "minute": 15, "second": 38}
